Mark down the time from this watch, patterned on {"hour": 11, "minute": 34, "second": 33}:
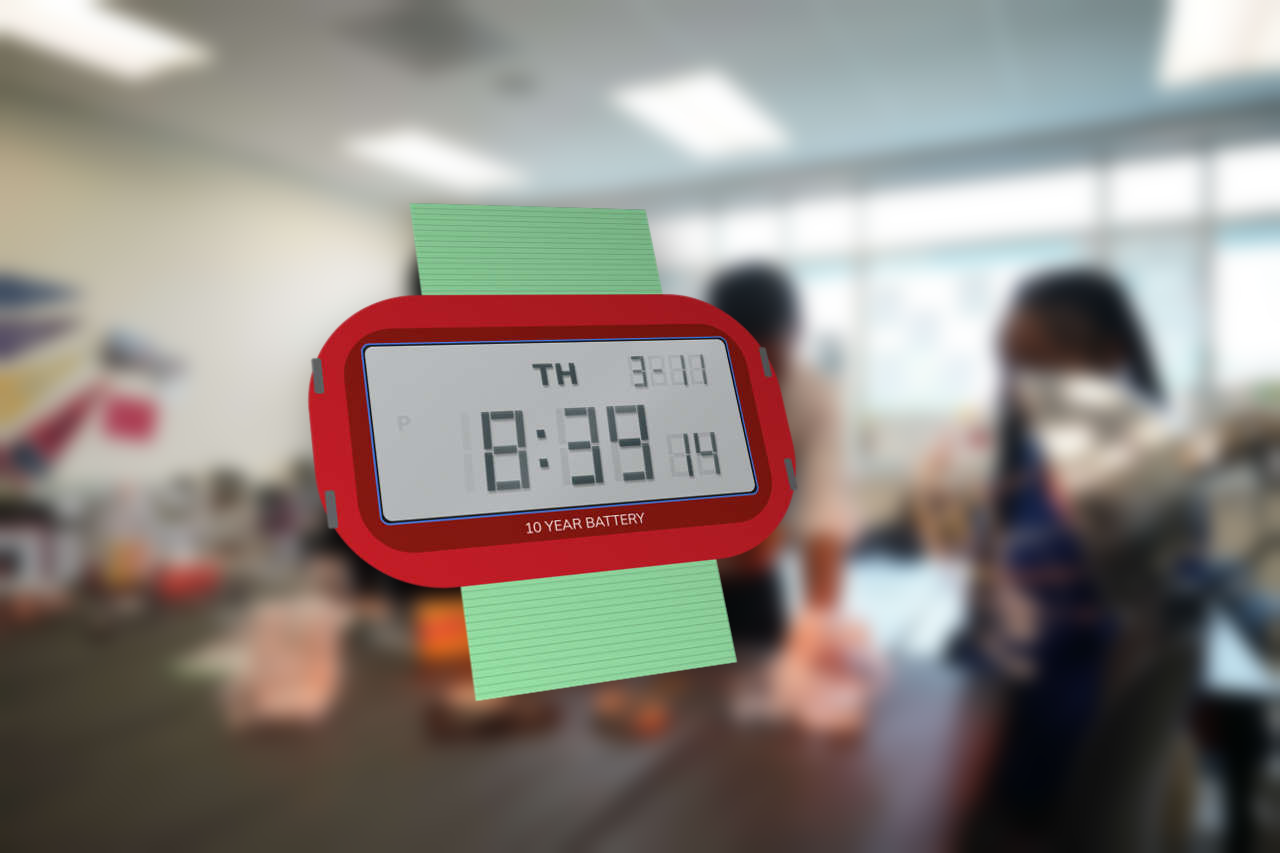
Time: {"hour": 8, "minute": 39, "second": 14}
